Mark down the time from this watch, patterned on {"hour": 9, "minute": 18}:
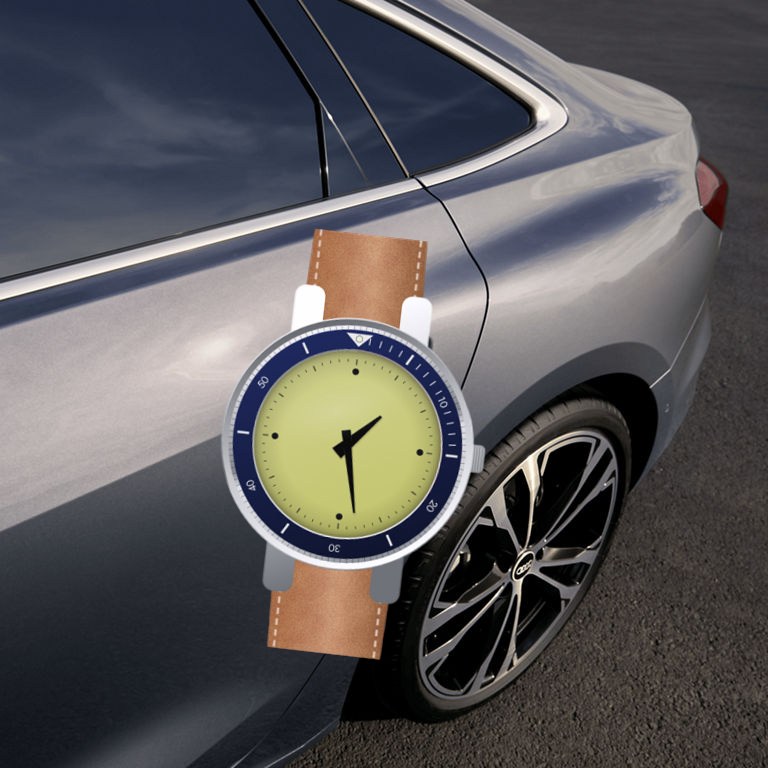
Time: {"hour": 1, "minute": 28}
